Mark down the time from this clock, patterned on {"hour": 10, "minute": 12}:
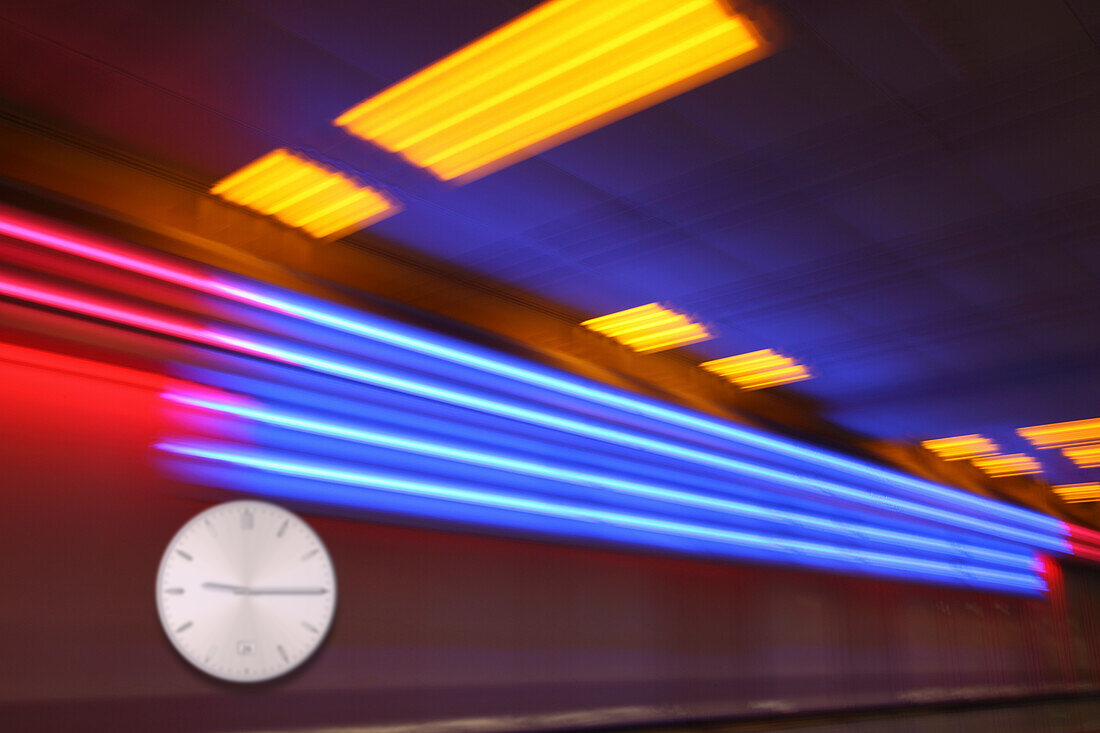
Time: {"hour": 9, "minute": 15}
